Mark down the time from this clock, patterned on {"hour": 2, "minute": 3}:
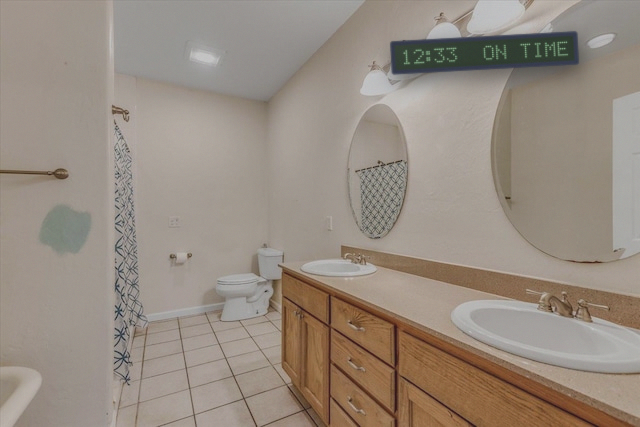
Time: {"hour": 12, "minute": 33}
